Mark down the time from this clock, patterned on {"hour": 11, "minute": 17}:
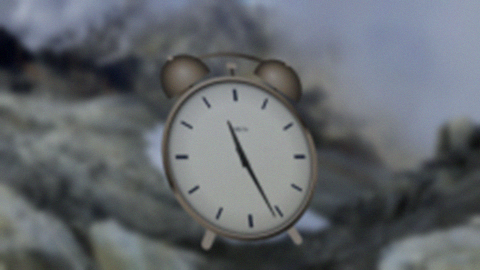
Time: {"hour": 11, "minute": 26}
